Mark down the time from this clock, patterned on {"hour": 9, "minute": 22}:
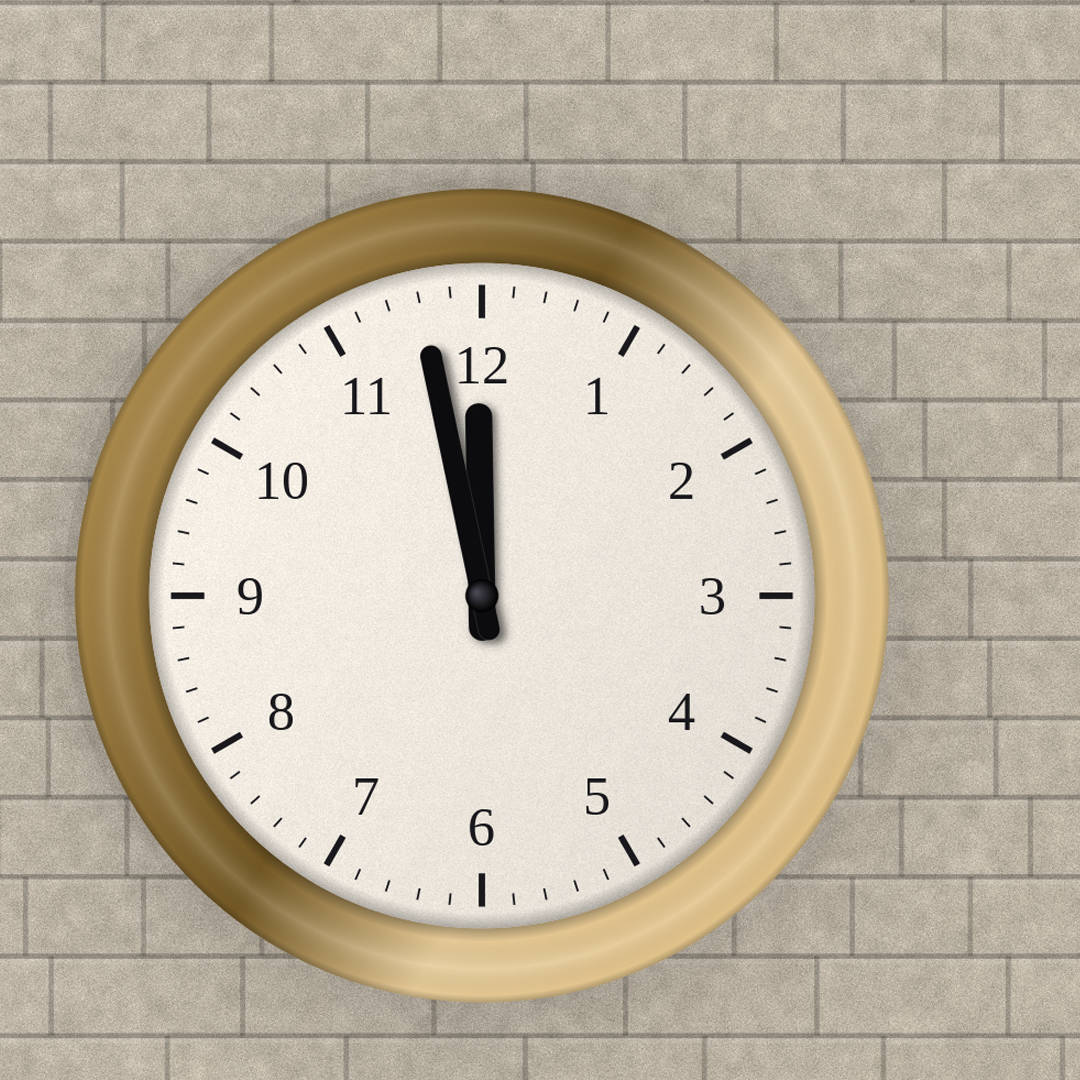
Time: {"hour": 11, "minute": 58}
